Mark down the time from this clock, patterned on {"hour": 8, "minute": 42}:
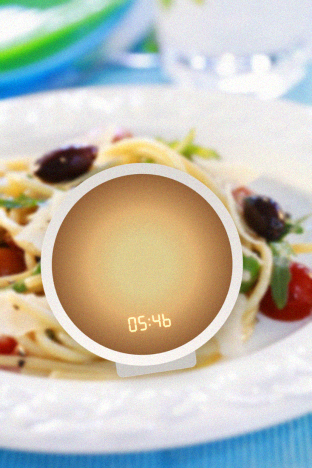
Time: {"hour": 5, "minute": 46}
